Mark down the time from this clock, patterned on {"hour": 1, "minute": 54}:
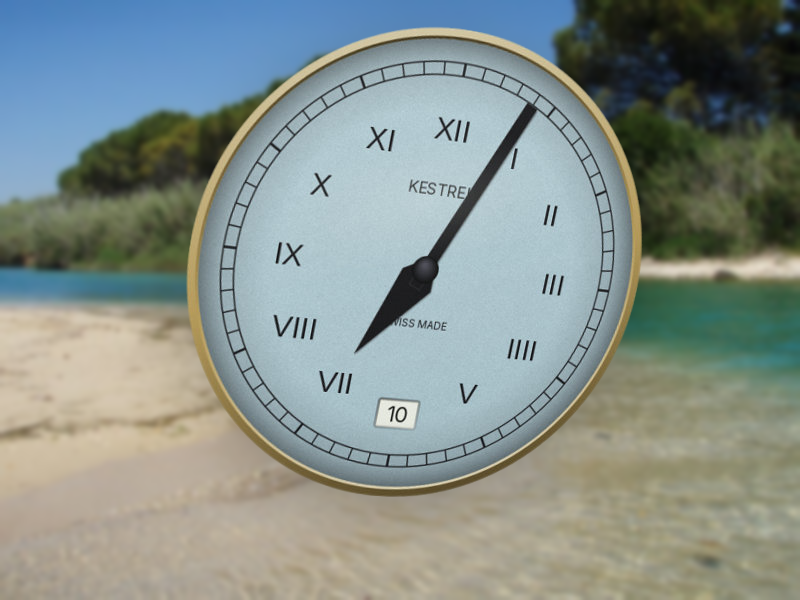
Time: {"hour": 7, "minute": 4}
